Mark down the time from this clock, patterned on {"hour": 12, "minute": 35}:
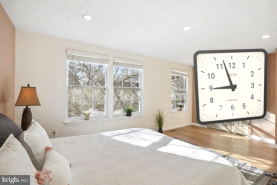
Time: {"hour": 8, "minute": 57}
